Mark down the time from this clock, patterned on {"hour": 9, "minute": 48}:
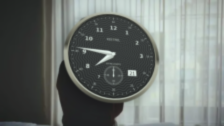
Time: {"hour": 7, "minute": 46}
